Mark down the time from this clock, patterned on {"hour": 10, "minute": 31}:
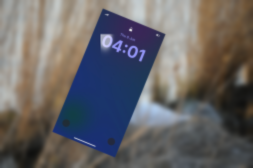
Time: {"hour": 4, "minute": 1}
